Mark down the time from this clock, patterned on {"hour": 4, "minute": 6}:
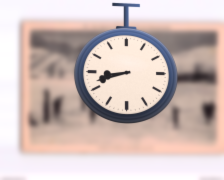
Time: {"hour": 8, "minute": 42}
